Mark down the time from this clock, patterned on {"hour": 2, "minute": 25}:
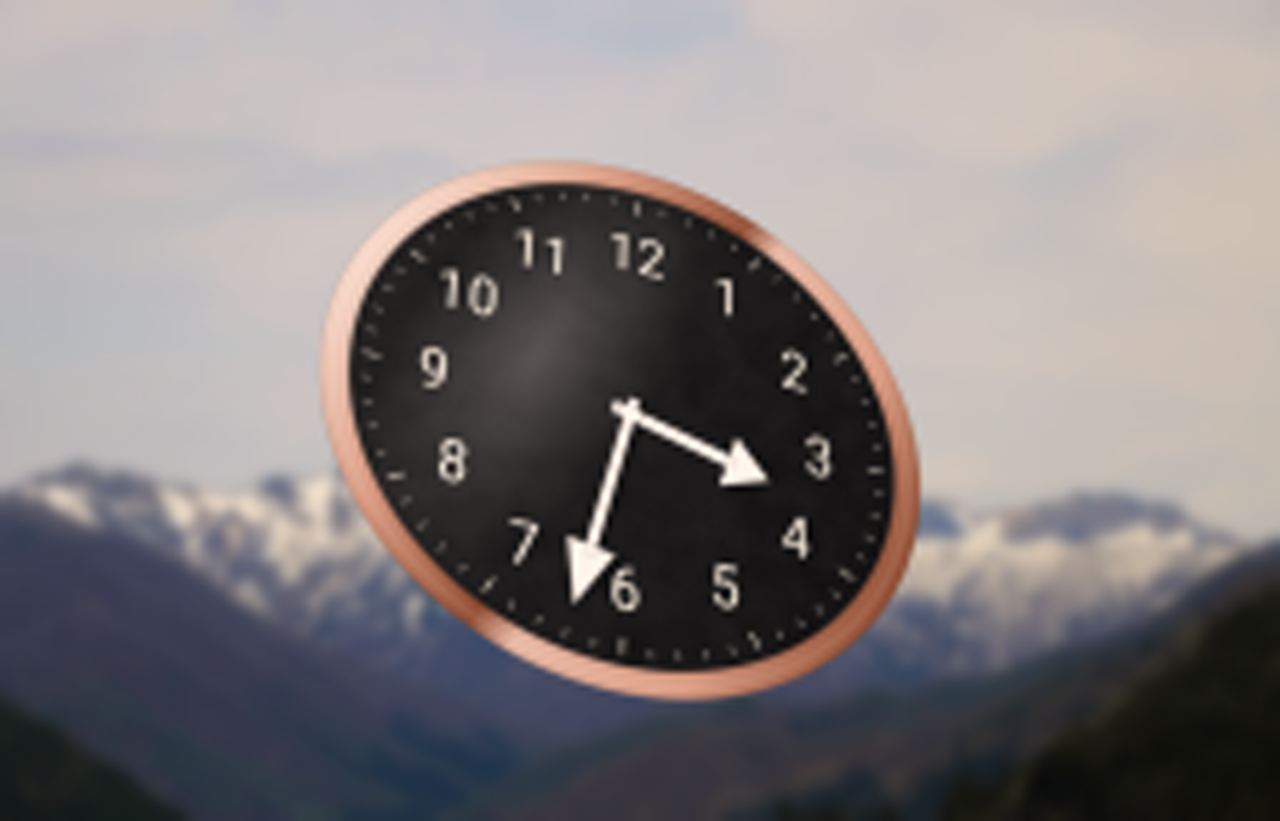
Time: {"hour": 3, "minute": 32}
